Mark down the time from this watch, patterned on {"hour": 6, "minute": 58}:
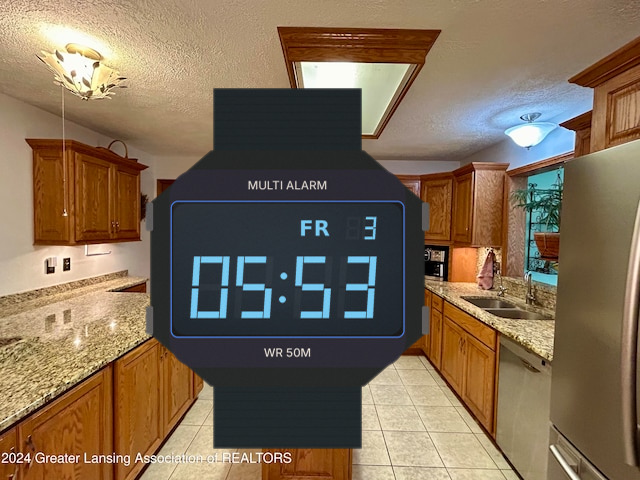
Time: {"hour": 5, "minute": 53}
